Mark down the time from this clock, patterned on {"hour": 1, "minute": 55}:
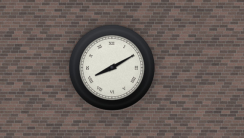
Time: {"hour": 8, "minute": 10}
